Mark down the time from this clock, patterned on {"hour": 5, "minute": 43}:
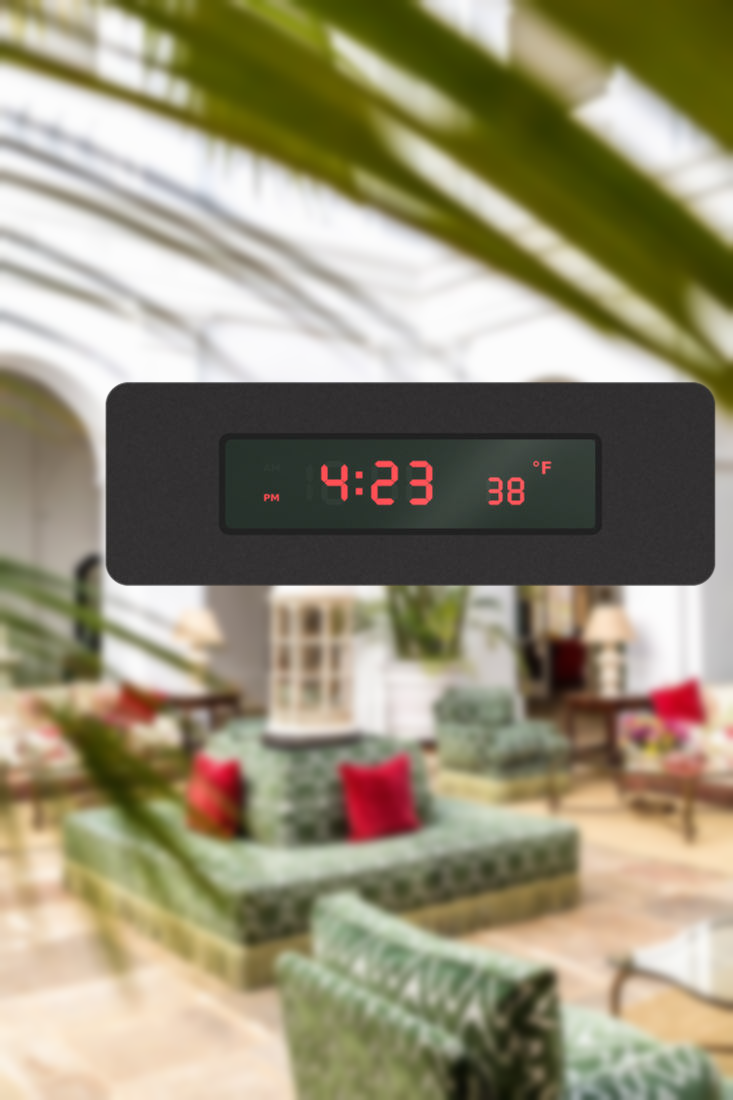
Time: {"hour": 4, "minute": 23}
